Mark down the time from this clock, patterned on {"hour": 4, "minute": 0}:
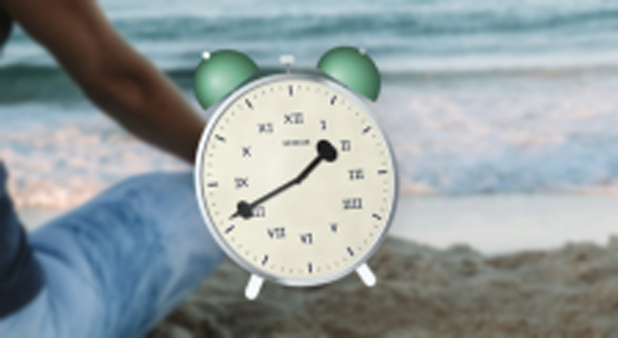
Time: {"hour": 1, "minute": 41}
